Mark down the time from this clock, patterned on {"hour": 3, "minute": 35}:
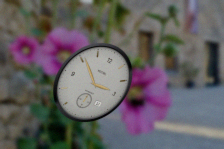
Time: {"hour": 2, "minute": 51}
